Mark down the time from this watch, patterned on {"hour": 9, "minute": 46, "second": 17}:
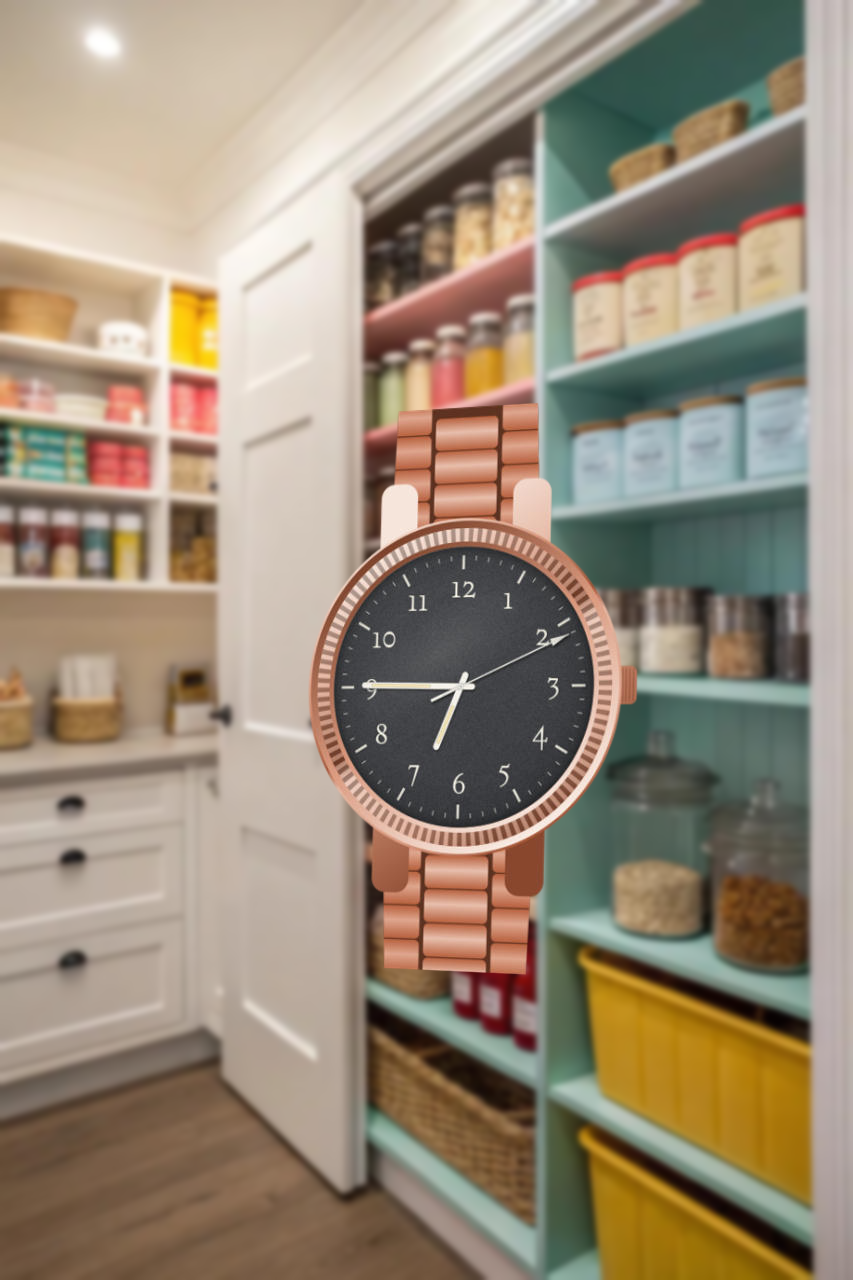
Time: {"hour": 6, "minute": 45, "second": 11}
